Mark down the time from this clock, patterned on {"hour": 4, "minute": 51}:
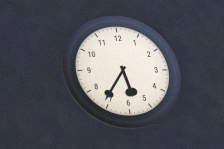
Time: {"hour": 5, "minute": 36}
